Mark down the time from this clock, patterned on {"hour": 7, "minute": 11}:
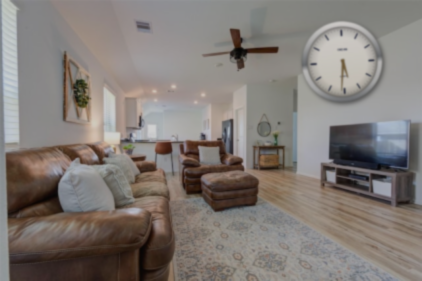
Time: {"hour": 5, "minute": 31}
